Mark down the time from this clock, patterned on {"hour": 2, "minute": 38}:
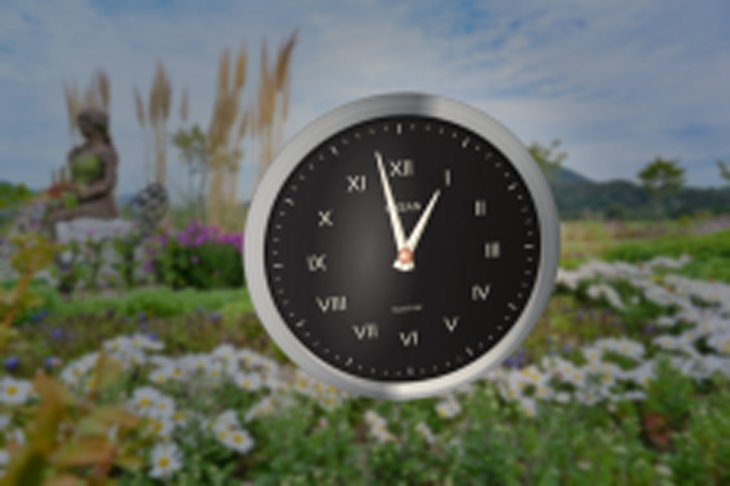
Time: {"hour": 12, "minute": 58}
